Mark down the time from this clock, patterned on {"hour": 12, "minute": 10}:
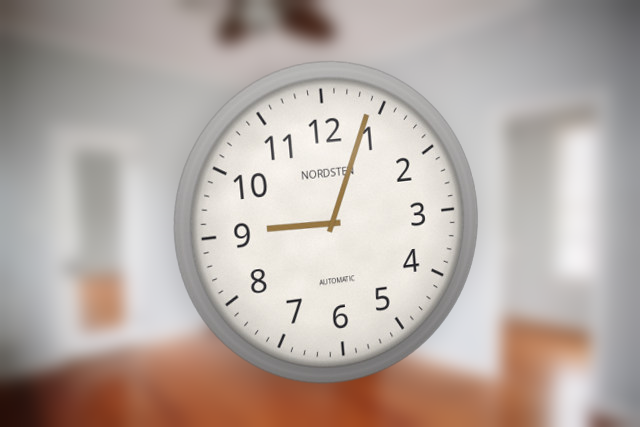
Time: {"hour": 9, "minute": 4}
